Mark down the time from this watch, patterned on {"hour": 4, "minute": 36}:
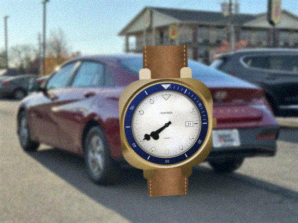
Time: {"hour": 7, "minute": 40}
